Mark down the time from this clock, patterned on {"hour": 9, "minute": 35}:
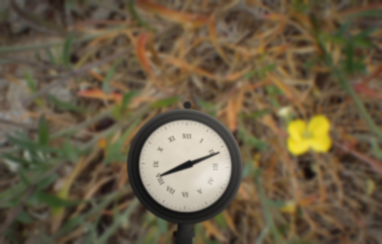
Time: {"hour": 8, "minute": 11}
